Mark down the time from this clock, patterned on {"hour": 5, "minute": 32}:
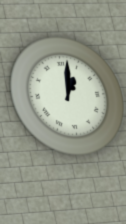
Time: {"hour": 1, "minute": 2}
